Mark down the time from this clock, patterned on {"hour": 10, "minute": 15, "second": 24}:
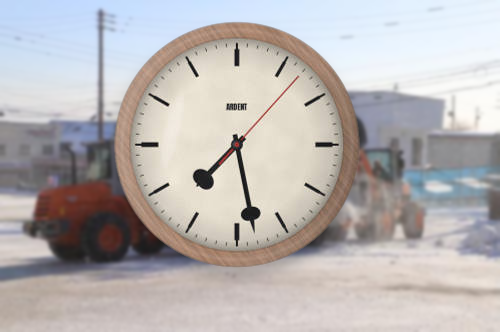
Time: {"hour": 7, "minute": 28, "second": 7}
